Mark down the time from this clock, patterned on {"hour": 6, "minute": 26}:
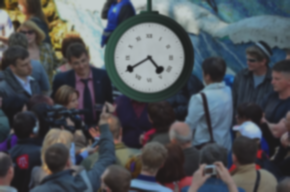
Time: {"hour": 4, "minute": 40}
